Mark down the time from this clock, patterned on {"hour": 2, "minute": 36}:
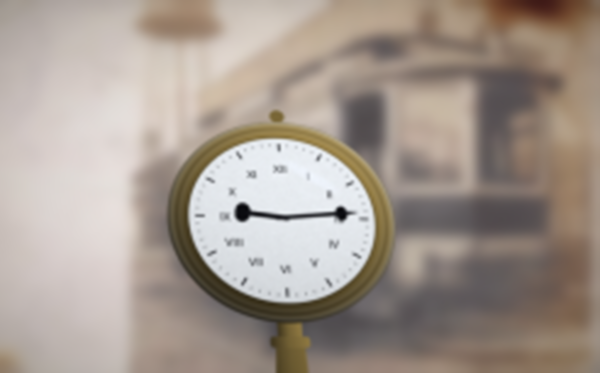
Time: {"hour": 9, "minute": 14}
